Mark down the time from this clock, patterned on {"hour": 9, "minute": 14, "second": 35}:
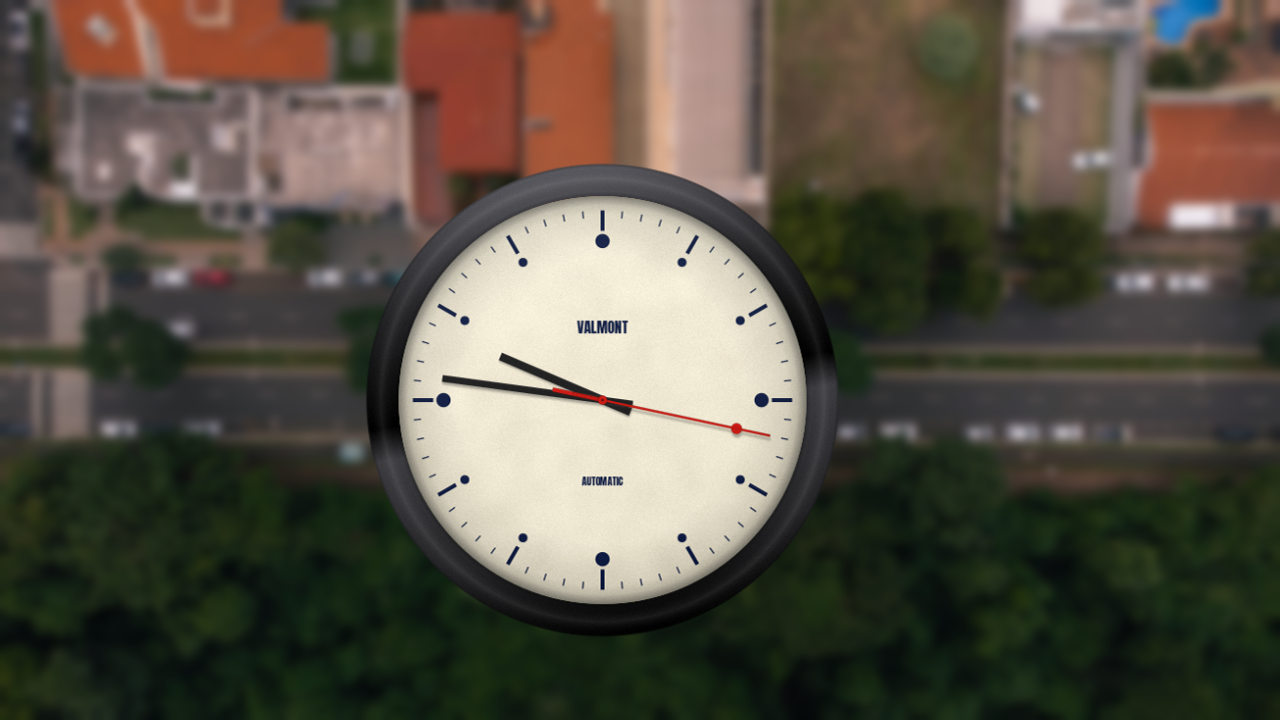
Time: {"hour": 9, "minute": 46, "second": 17}
